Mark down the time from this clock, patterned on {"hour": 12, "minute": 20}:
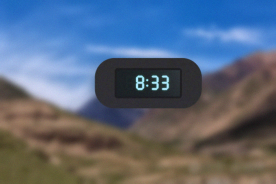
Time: {"hour": 8, "minute": 33}
